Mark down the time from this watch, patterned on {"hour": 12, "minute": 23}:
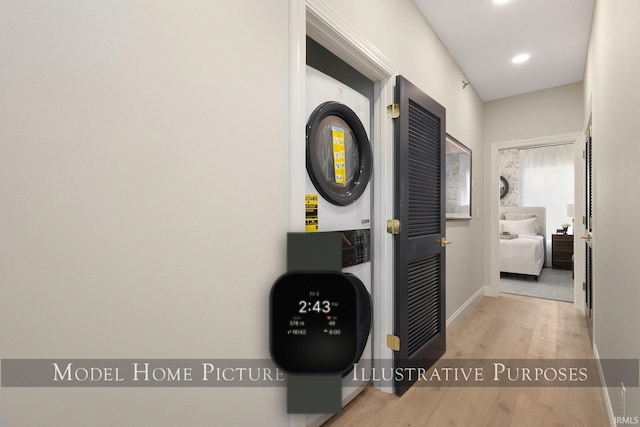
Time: {"hour": 2, "minute": 43}
